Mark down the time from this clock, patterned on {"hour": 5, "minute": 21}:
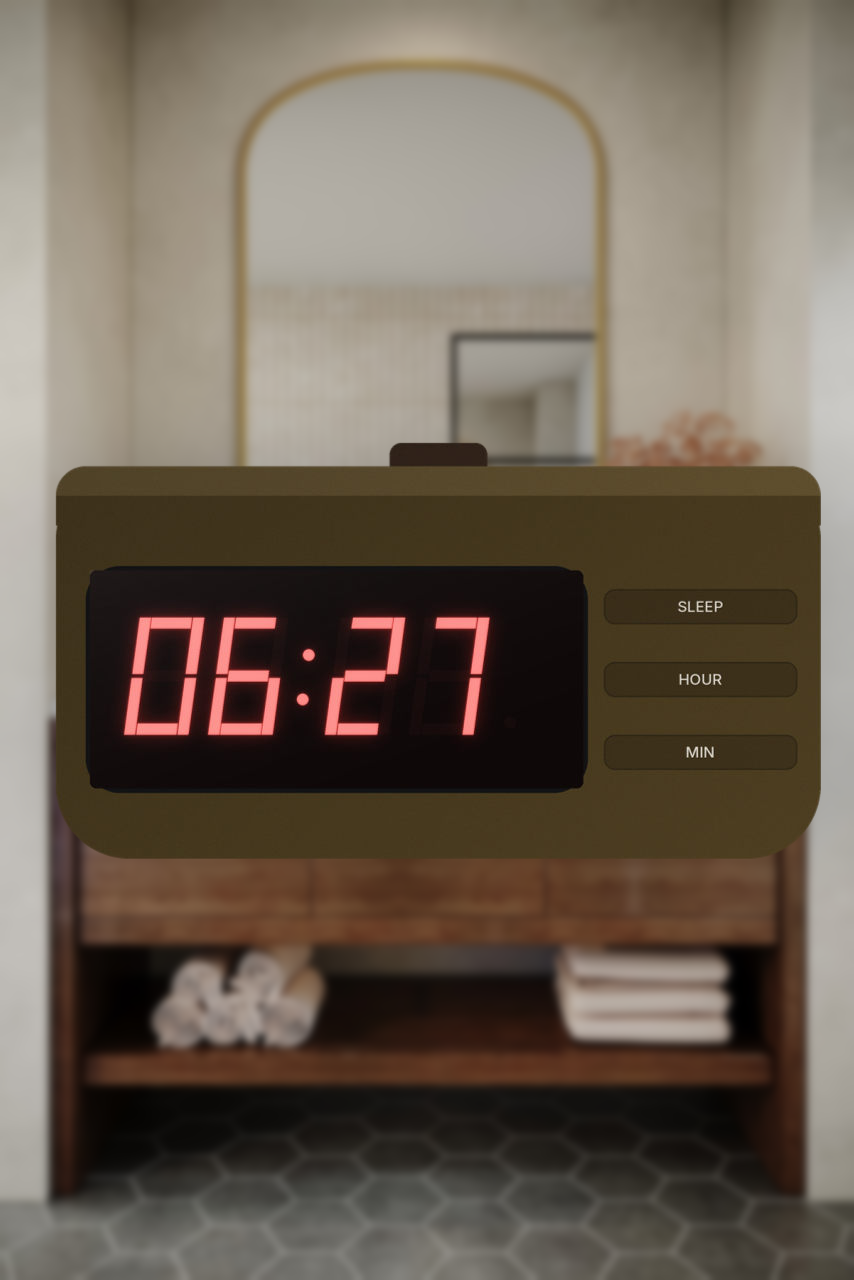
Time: {"hour": 6, "minute": 27}
